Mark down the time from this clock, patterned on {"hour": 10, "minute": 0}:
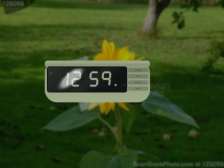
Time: {"hour": 12, "minute": 59}
